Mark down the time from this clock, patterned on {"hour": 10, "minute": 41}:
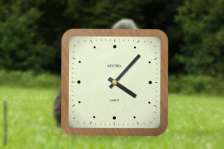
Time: {"hour": 4, "minute": 7}
